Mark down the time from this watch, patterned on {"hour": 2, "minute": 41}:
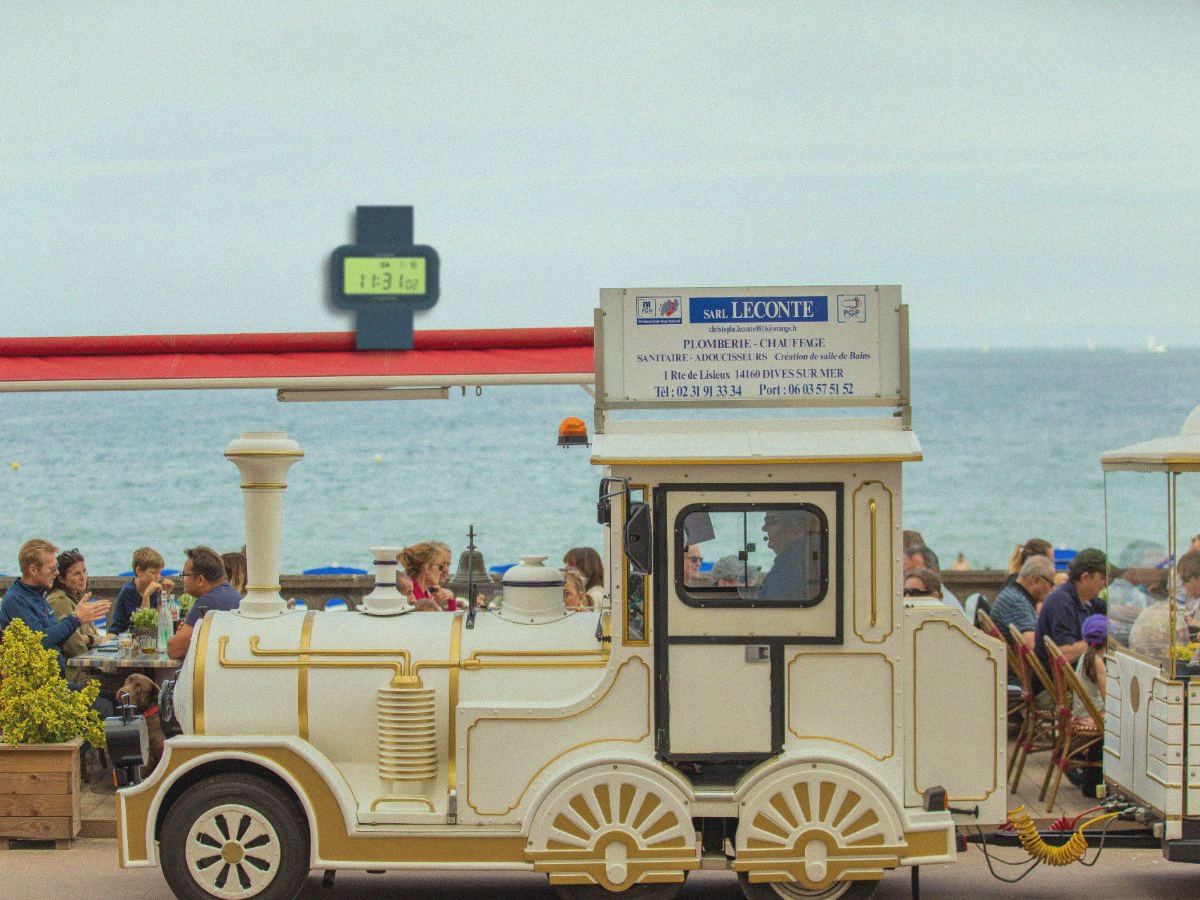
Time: {"hour": 11, "minute": 31}
